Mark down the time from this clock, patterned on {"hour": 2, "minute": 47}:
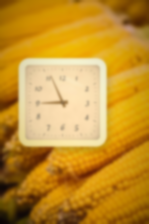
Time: {"hour": 8, "minute": 56}
